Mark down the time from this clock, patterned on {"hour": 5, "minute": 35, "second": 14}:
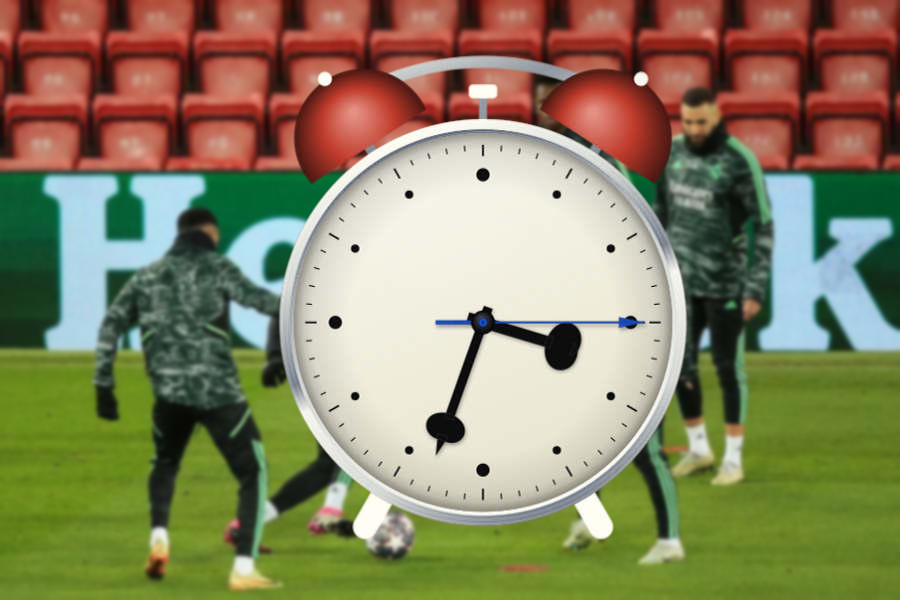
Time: {"hour": 3, "minute": 33, "second": 15}
